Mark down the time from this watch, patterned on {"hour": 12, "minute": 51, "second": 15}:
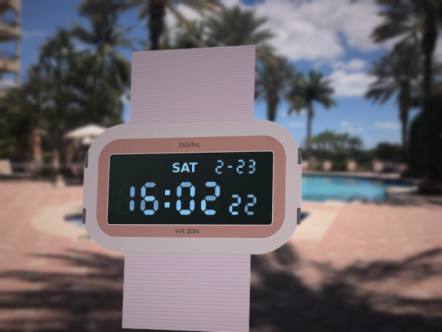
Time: {"hour": 16, "minute": 2, "second": 22}
